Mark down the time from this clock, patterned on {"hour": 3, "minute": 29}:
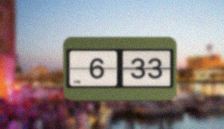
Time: {"hour": 6, "minute": 33}
